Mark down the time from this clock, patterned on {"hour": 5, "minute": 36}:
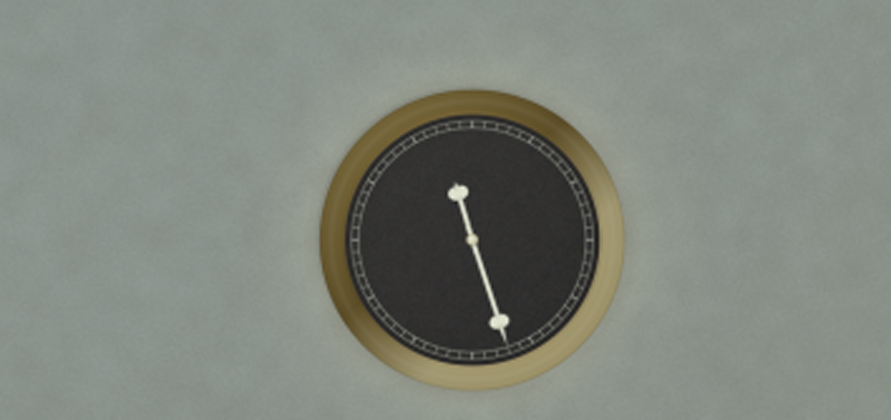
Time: {"hour": 11, "minute": 27}
